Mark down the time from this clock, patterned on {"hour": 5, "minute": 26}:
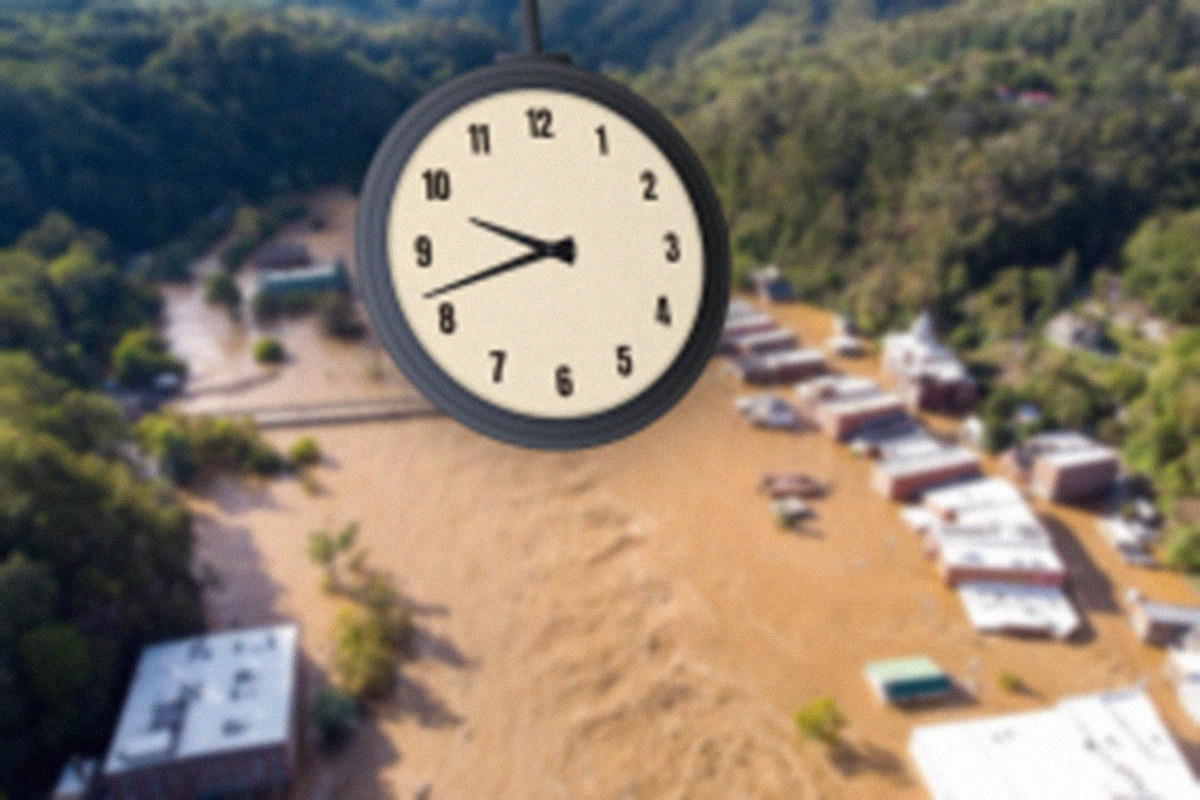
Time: {"hour": 9, "minute": 42}
